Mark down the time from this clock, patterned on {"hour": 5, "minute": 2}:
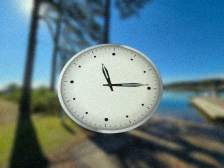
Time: {"hour": 11, "minute": 14}
